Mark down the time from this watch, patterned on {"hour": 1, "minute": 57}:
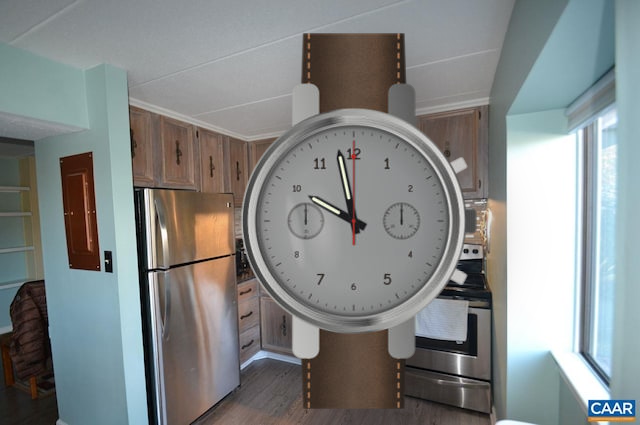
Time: {"hour": 9, "minute": 58}
